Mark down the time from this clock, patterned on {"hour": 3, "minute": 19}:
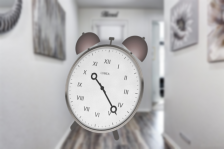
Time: {"hour": 10, "minute": 23}
